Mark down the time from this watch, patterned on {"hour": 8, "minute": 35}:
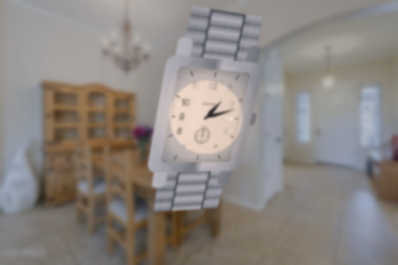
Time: {"hour": 1, "minute": 12}
